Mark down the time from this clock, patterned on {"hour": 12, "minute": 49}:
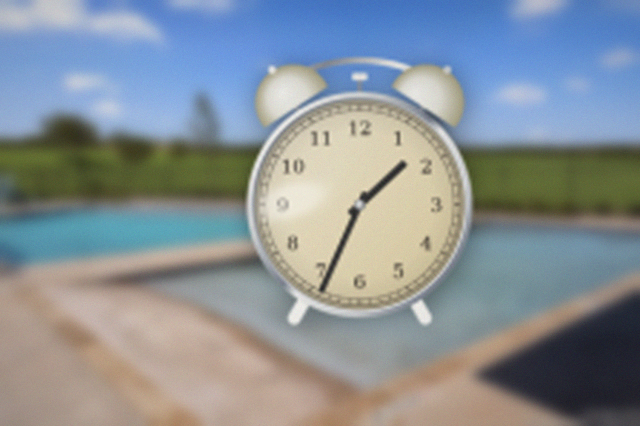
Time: {"hour": 1, "minute": 34}
